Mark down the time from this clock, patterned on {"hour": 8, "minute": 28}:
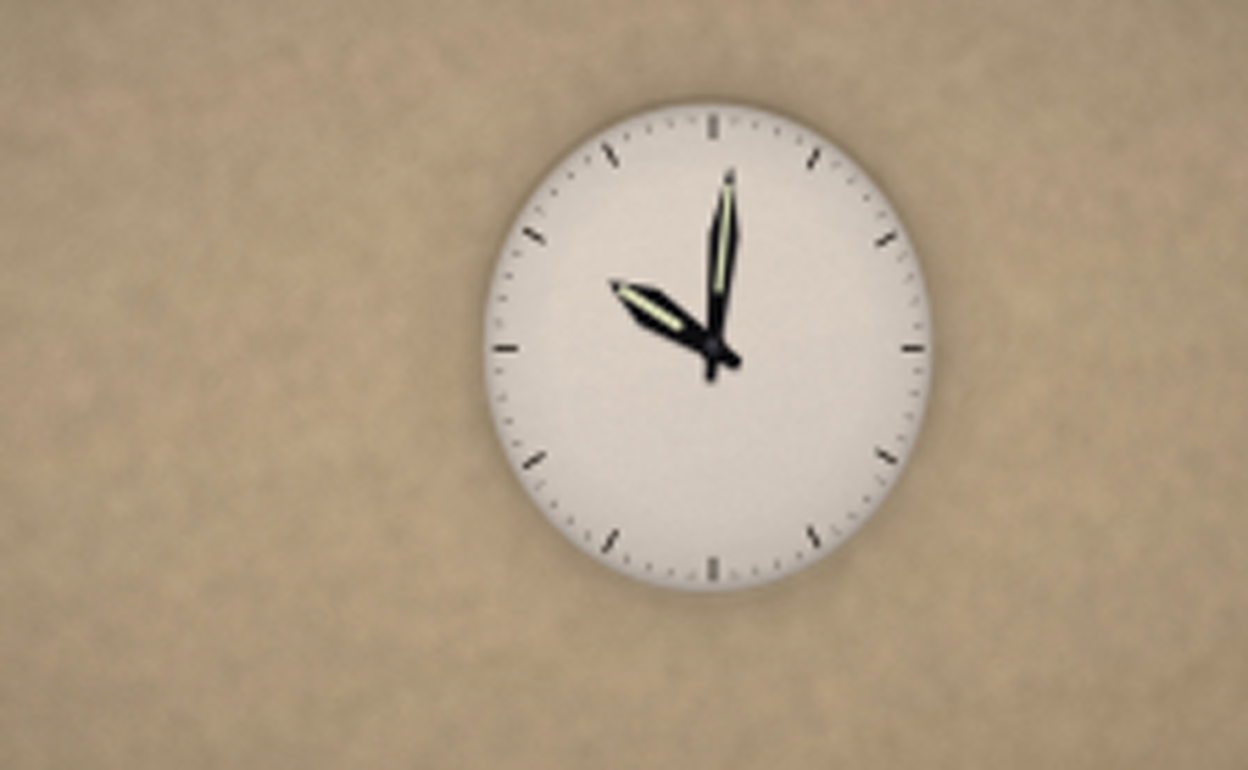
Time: {"hour": 10, "minute": 1}
